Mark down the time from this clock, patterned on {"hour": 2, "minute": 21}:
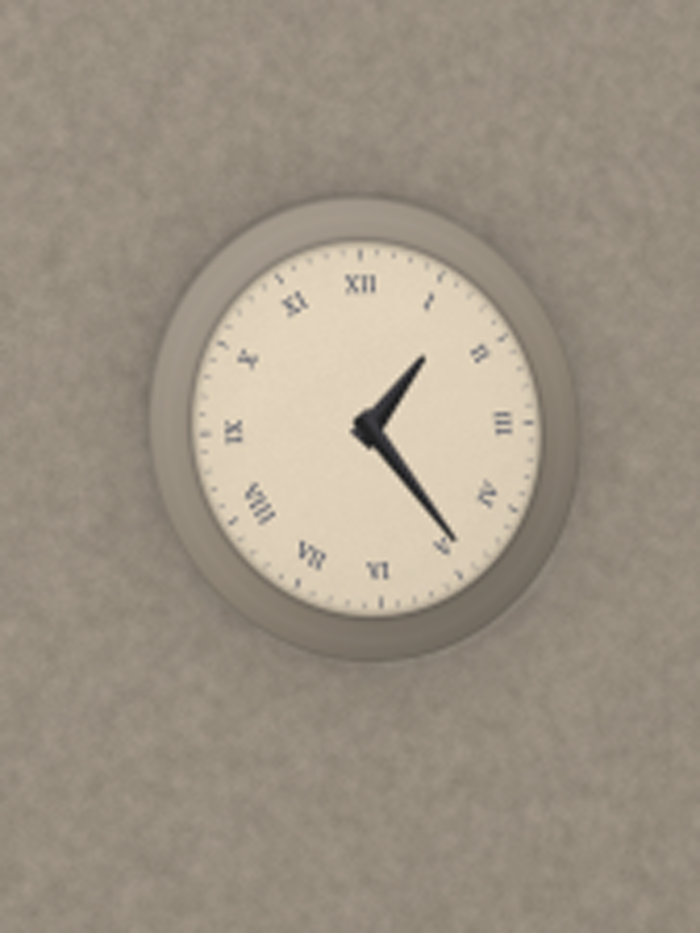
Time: {"hour": 1, "minute": 24}
